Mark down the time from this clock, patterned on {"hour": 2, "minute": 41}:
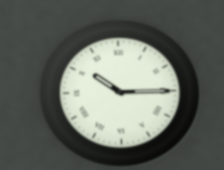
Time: {"hour": 10, "minute": 15}
